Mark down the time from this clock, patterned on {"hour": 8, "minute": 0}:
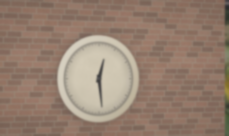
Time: {"hour": 12, "minute": 29}
